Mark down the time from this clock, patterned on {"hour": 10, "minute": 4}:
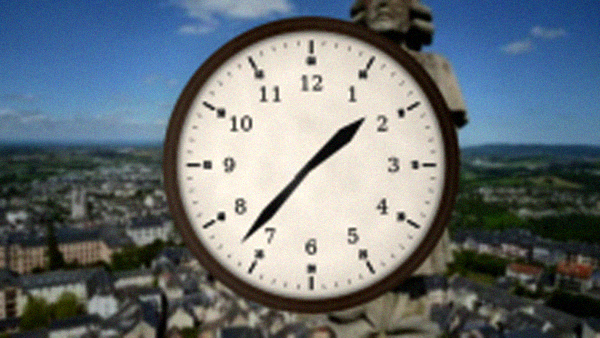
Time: {"hour": 1, "minute": 37}
